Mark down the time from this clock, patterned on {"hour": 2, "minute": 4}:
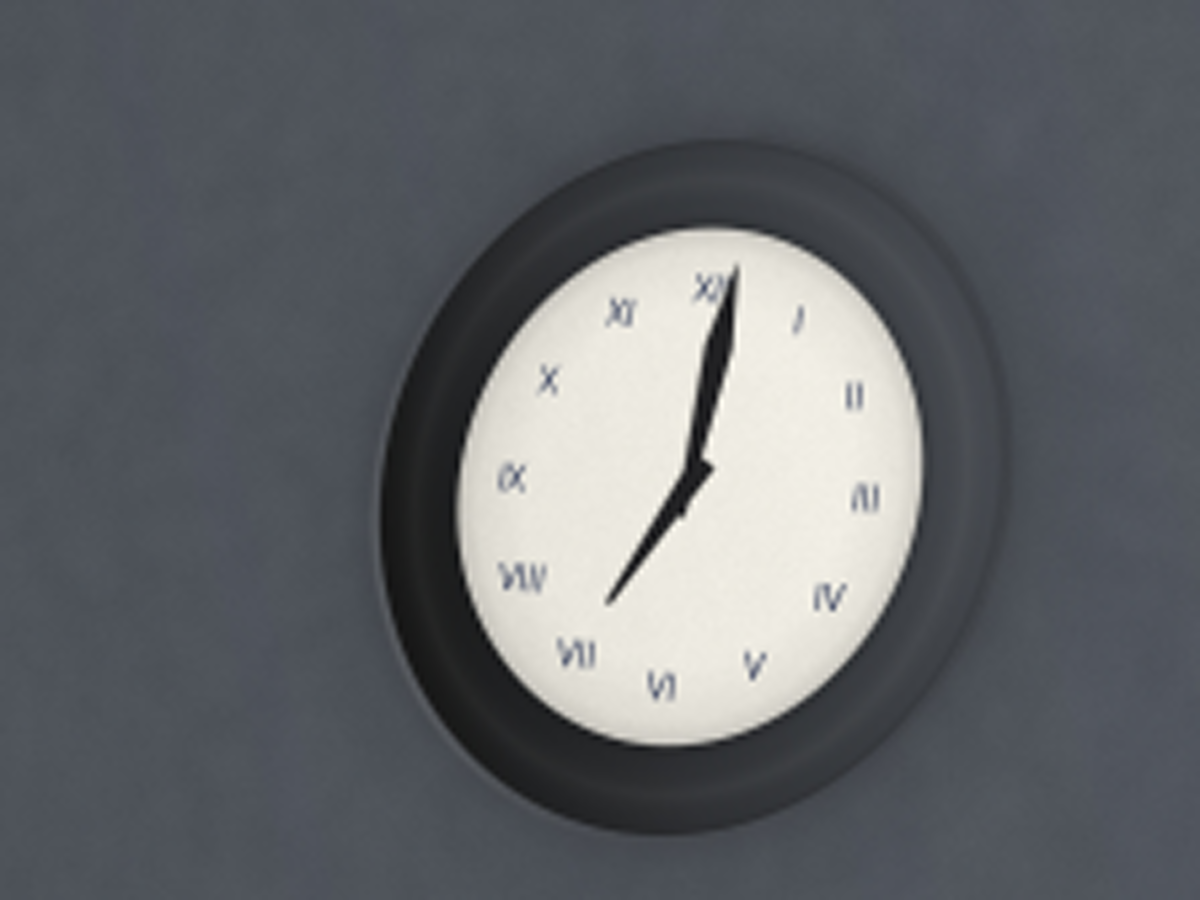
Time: {"hour": 7, "minute": 1}
